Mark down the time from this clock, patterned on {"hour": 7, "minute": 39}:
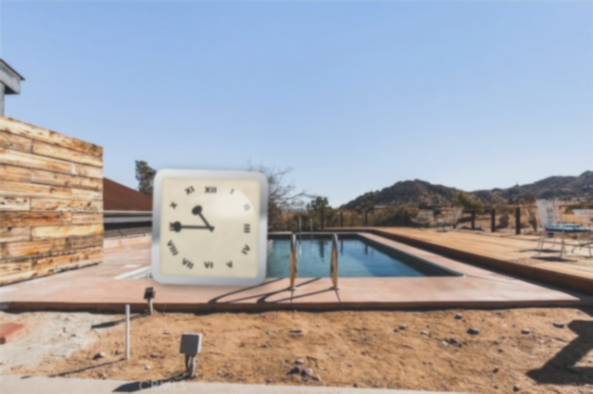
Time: {"hour": 10, "minute": 45}
